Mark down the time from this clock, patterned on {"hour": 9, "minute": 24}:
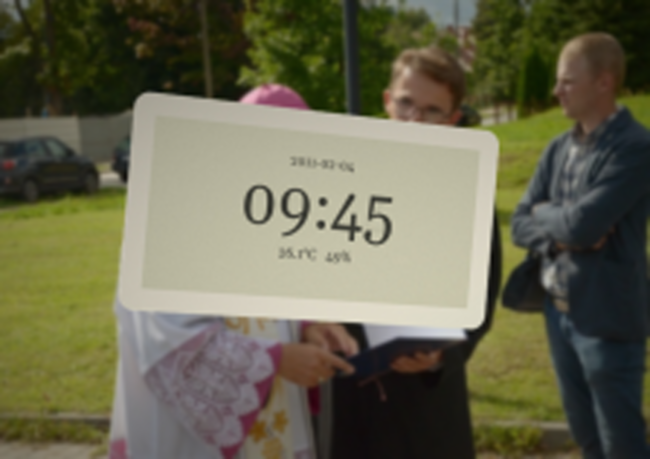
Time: {"hour": 9, "minute": 45}
